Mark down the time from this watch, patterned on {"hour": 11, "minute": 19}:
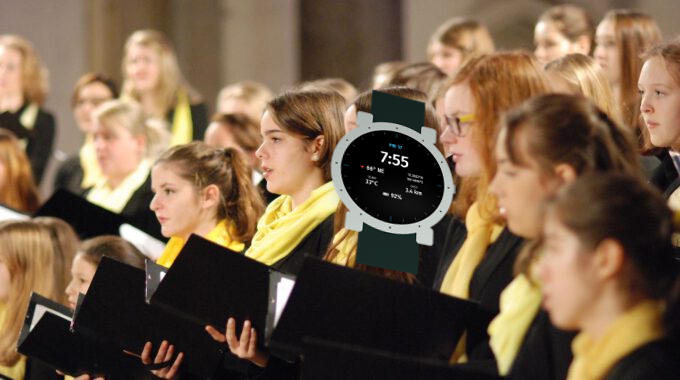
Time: {"hour": 7, "minute": 55}
